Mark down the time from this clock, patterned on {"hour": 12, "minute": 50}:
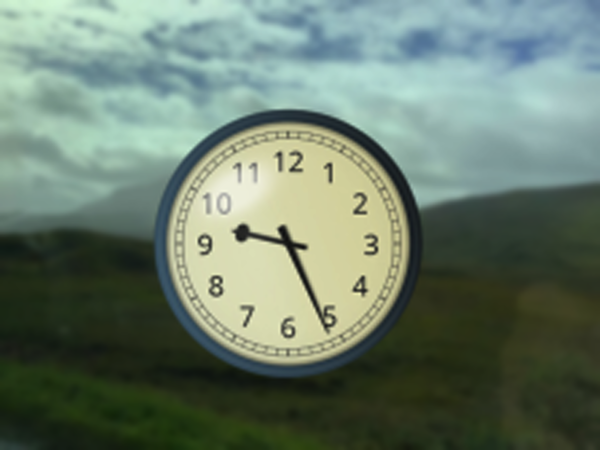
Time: {"hour": 9, "minute": 26}
